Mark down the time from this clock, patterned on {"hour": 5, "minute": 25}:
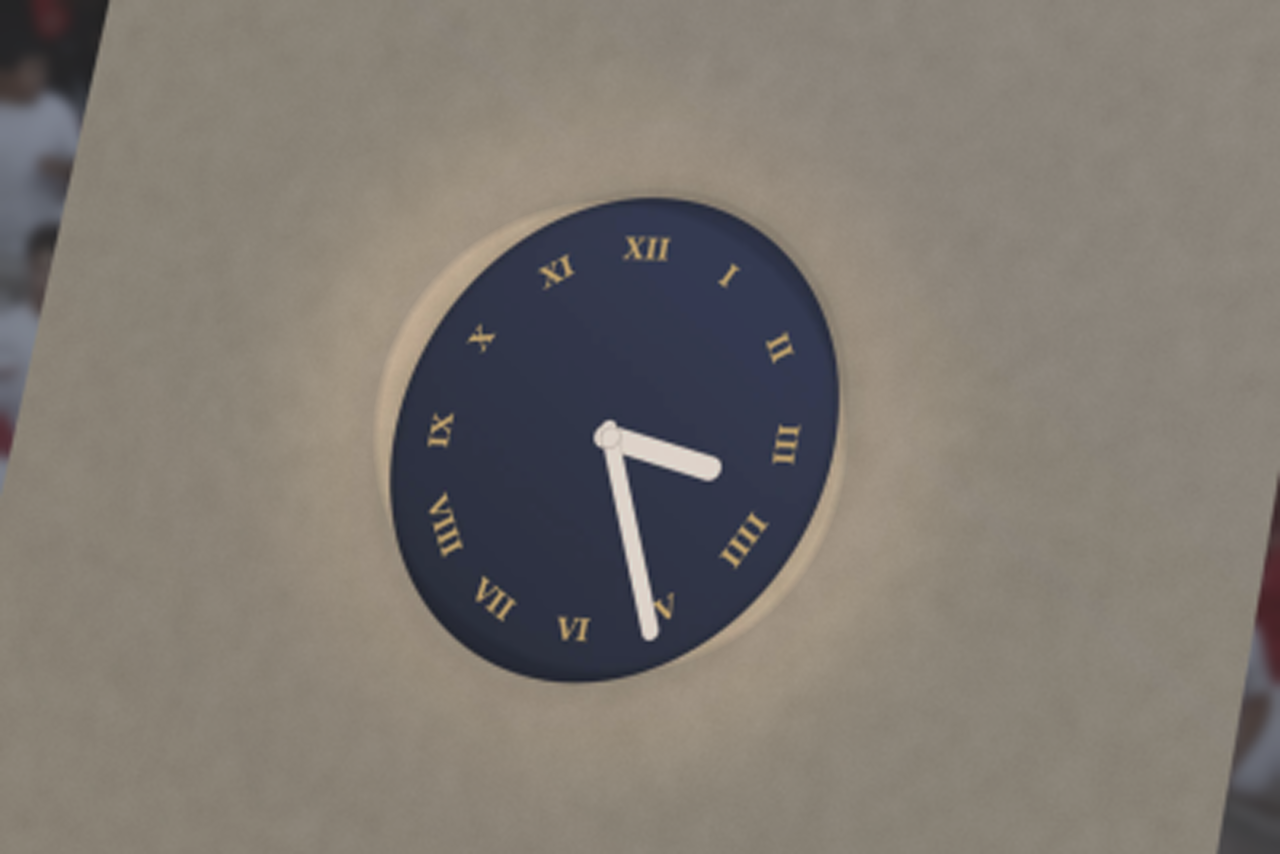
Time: {"hour": 3, "minute": 26}
